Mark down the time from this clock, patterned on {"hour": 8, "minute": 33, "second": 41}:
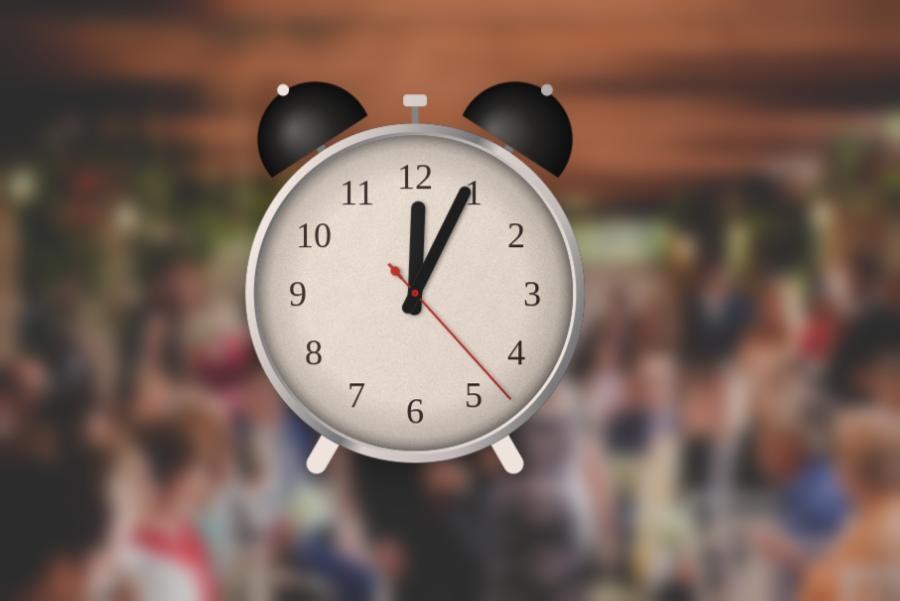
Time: {"hour": 12, "minute": 4, "second": 23}
